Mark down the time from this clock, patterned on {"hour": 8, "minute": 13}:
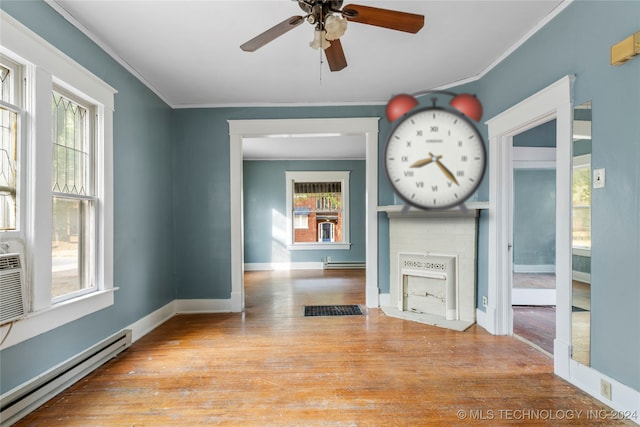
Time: {"hour": 8, "minute": 23}
